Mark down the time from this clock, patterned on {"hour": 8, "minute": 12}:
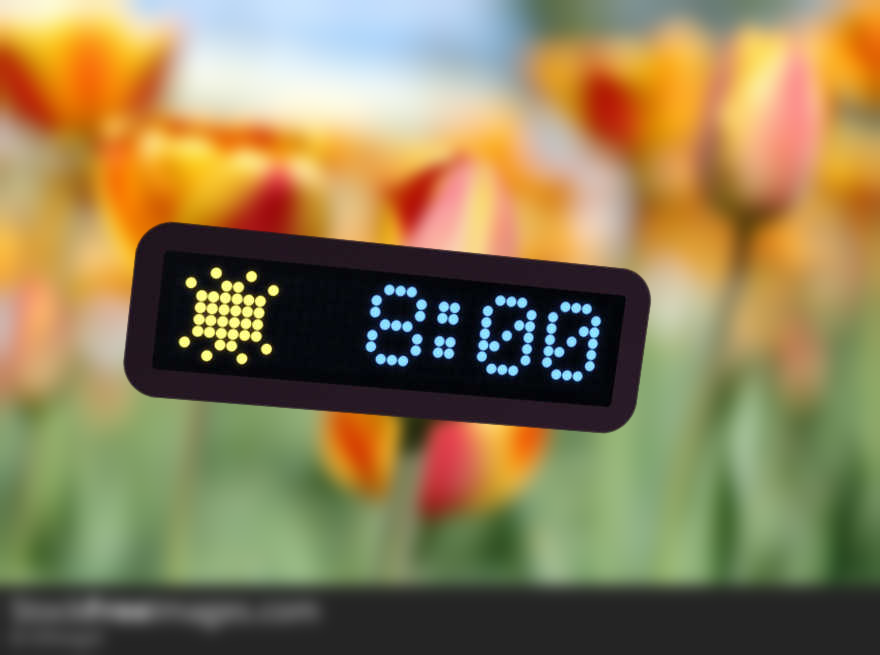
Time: {"hour": 8, "minute": 0}
